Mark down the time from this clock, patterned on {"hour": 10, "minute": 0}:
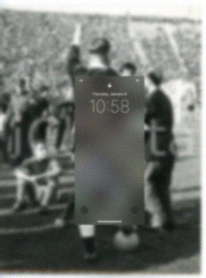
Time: {"hour": 10, "minute": 58}
